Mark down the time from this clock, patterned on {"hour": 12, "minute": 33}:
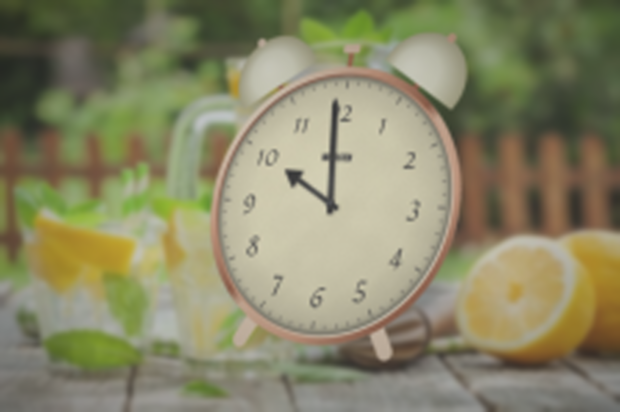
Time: {"hour": 9, "minute": 59}
